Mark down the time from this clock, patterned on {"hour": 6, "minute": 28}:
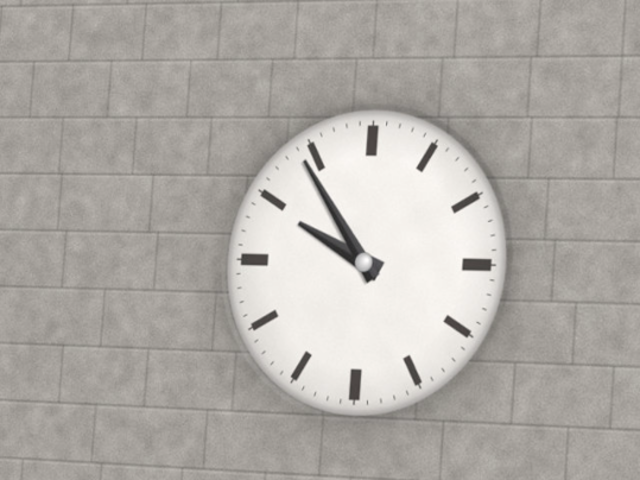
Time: {"hour": 9, "minute": 54}
